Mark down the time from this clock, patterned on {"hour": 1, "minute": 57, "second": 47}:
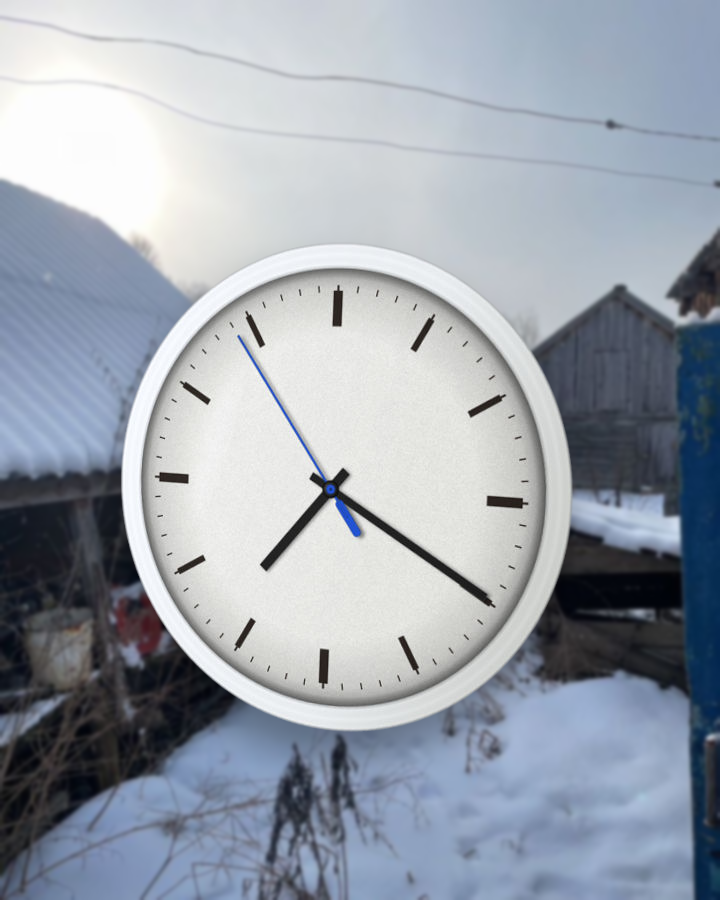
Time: {"hour": 7, "minute": 19, "second": 54}
